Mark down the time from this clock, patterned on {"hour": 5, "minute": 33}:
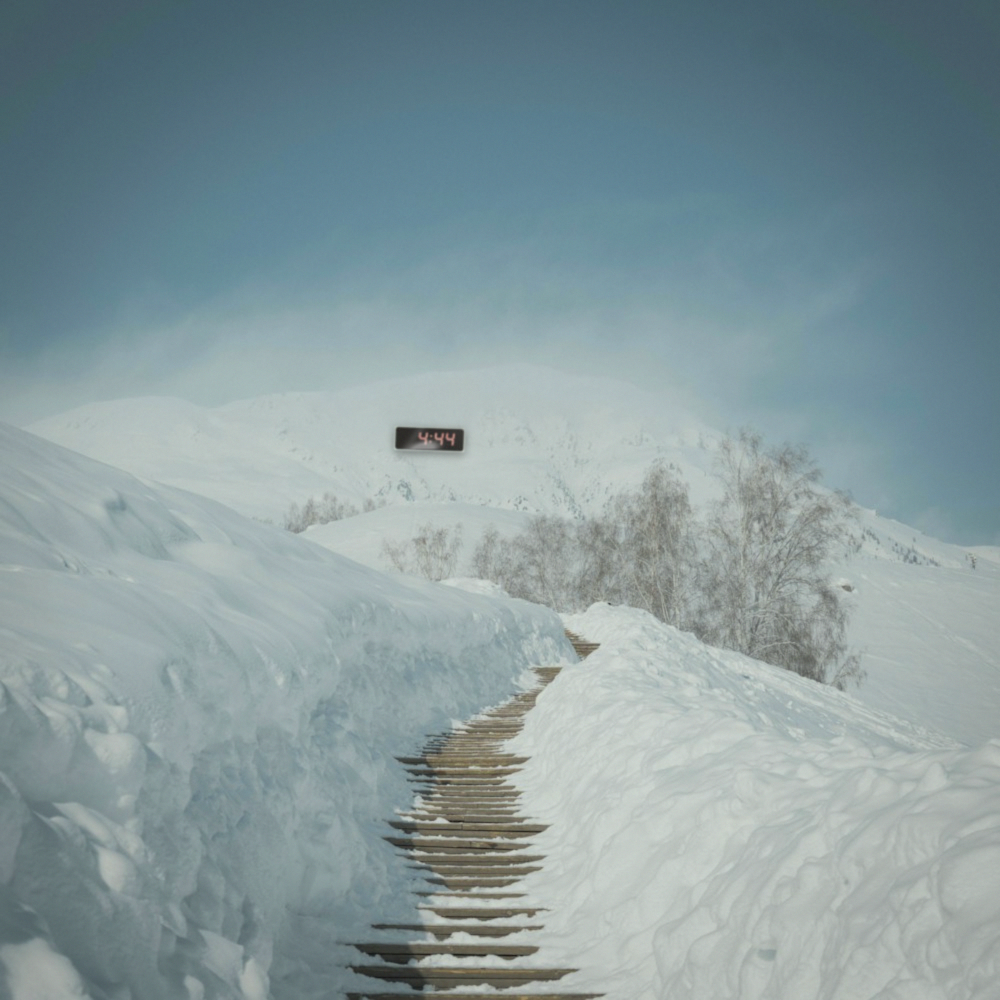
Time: {"hour": 4, "minute": 44}
